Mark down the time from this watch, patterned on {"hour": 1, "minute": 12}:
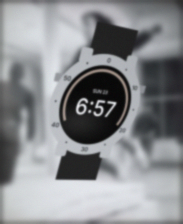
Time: {"hour": 6, "minute": 57}
